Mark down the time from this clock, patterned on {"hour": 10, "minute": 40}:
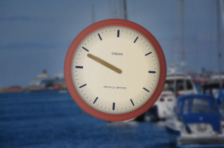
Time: {"hour": 9, "minute": 49}
